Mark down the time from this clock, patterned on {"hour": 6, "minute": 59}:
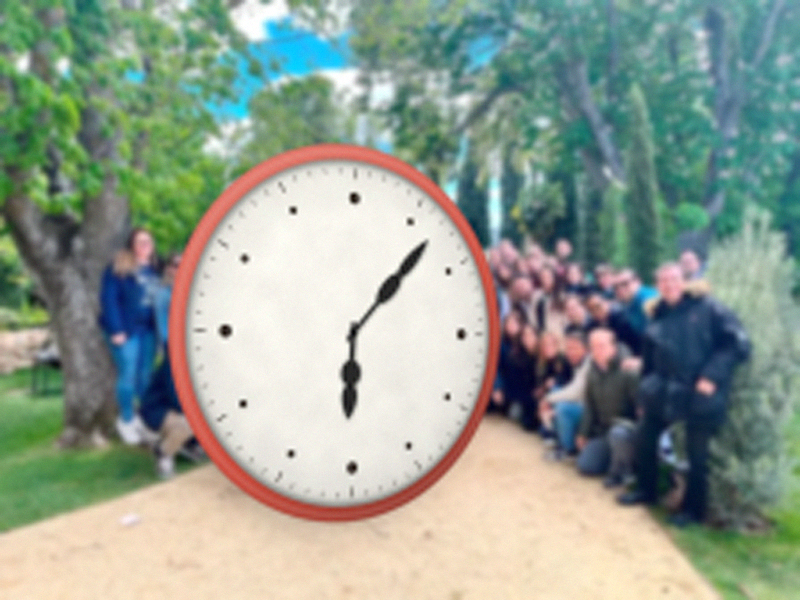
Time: {"hour": 6, "minute": 7}
